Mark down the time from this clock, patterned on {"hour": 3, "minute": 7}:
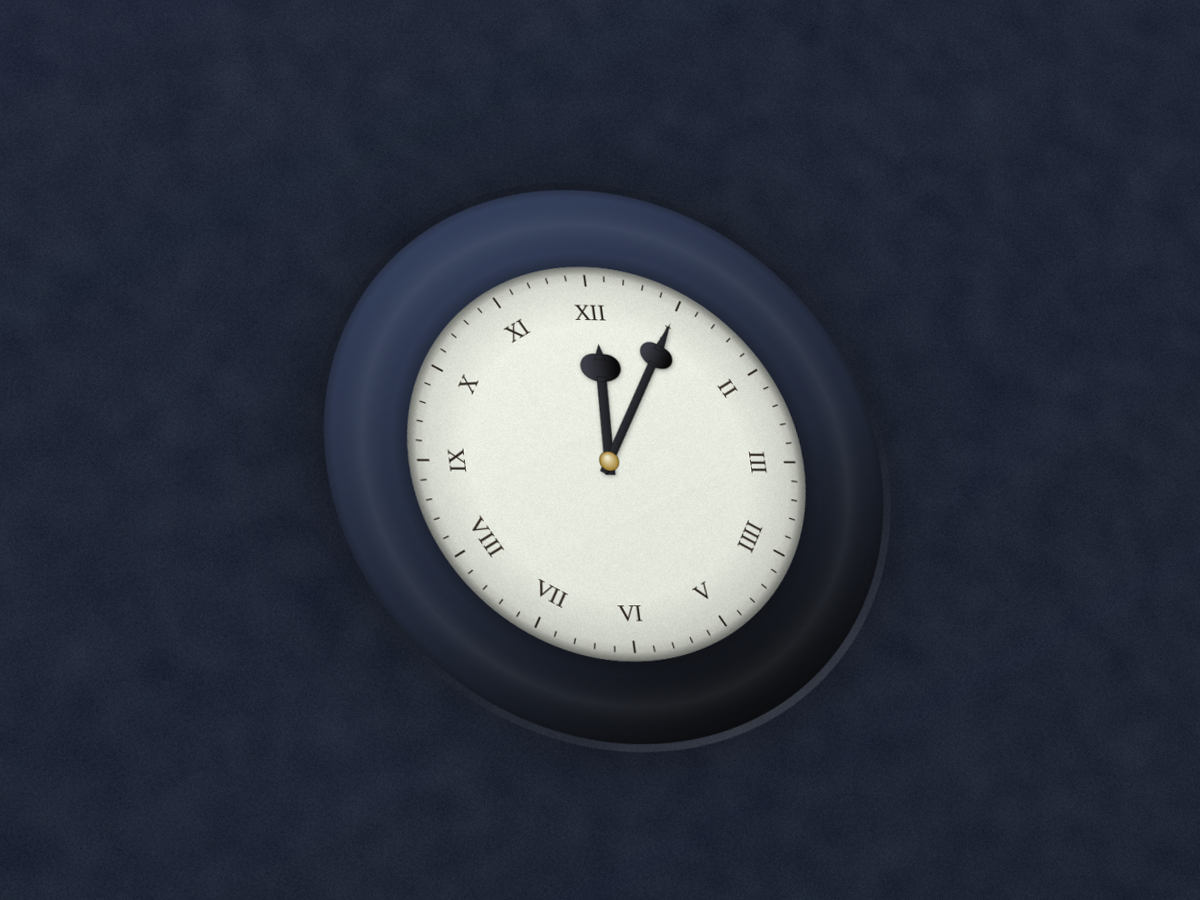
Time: {"hour": 12, "minute": 5}
